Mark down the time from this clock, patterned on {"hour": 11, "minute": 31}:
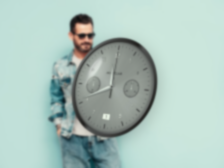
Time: {"hour": 11, "minute": 41}
